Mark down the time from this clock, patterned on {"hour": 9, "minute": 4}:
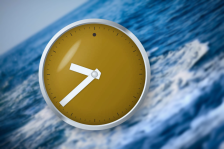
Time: {"hour": 9, "minute": 38}
